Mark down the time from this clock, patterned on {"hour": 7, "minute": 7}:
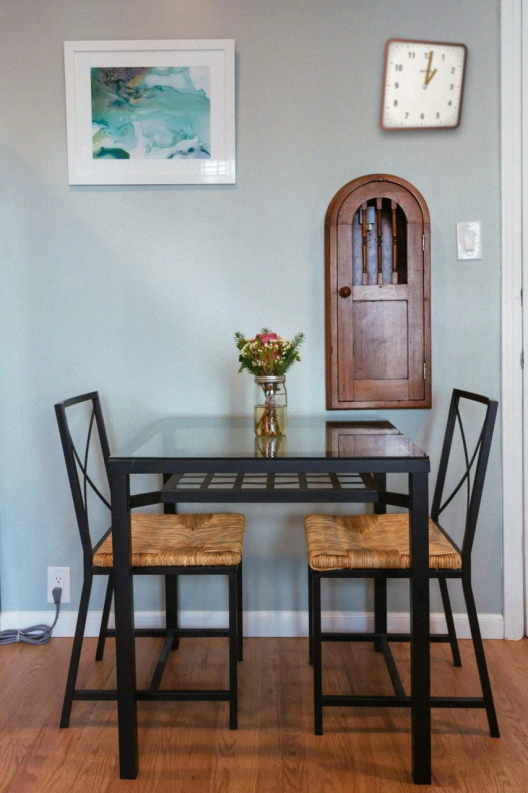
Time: {"hour": 1, "minute": 1}
